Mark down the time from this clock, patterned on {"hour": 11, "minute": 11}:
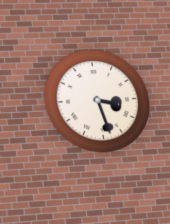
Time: {"hour": 3, "minute": 28}
